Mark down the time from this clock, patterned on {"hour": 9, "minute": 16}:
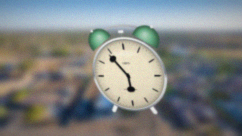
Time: {"hour": 5, "minute": 54}
